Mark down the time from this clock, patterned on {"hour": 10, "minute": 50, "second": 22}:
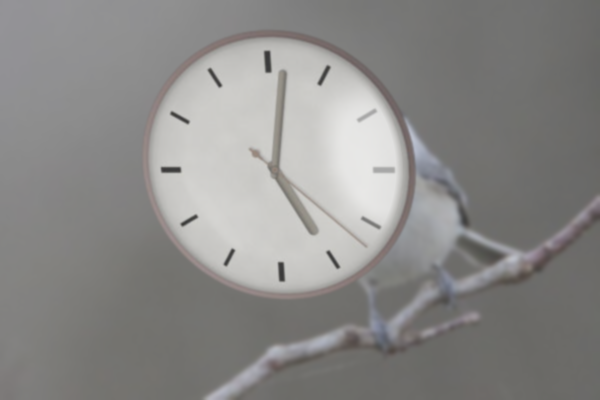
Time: {"hour": 5, "minute": 1, "second": 22}
